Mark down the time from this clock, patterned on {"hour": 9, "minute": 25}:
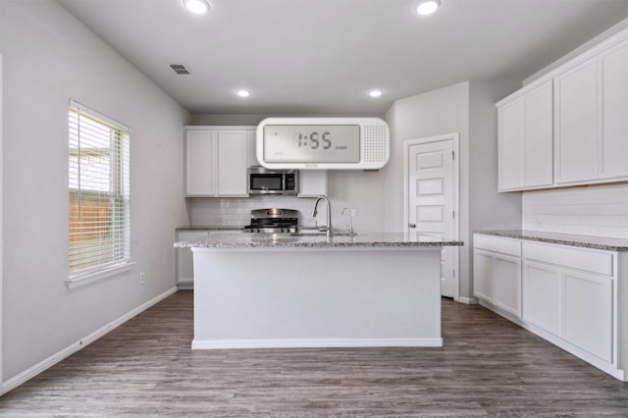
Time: {"hour": 1, "minute": 55}
